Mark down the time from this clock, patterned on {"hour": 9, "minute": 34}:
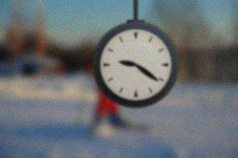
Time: {"hour": 9, "minute": 21}
